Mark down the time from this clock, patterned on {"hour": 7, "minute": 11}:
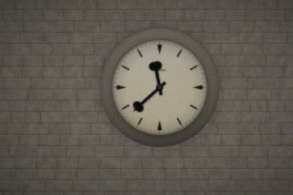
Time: {"hour": 11, "minute": 38}
